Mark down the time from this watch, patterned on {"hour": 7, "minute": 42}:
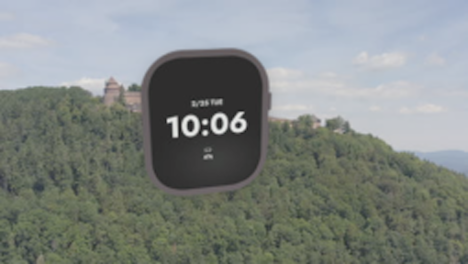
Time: {"hour": 10, "minute": 6}
